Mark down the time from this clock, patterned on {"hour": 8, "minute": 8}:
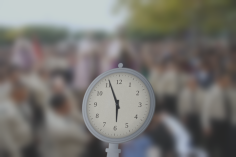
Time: {"hour": 5, "minute": 56}
